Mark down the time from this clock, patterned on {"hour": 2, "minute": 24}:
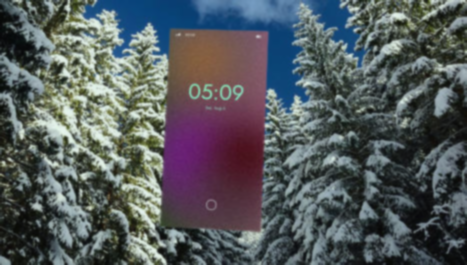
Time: {"hour": 5, "minute": 9}
